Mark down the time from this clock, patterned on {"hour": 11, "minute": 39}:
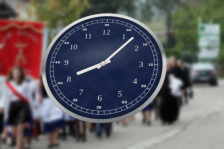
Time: {"hour": 8, "minute": 7}
